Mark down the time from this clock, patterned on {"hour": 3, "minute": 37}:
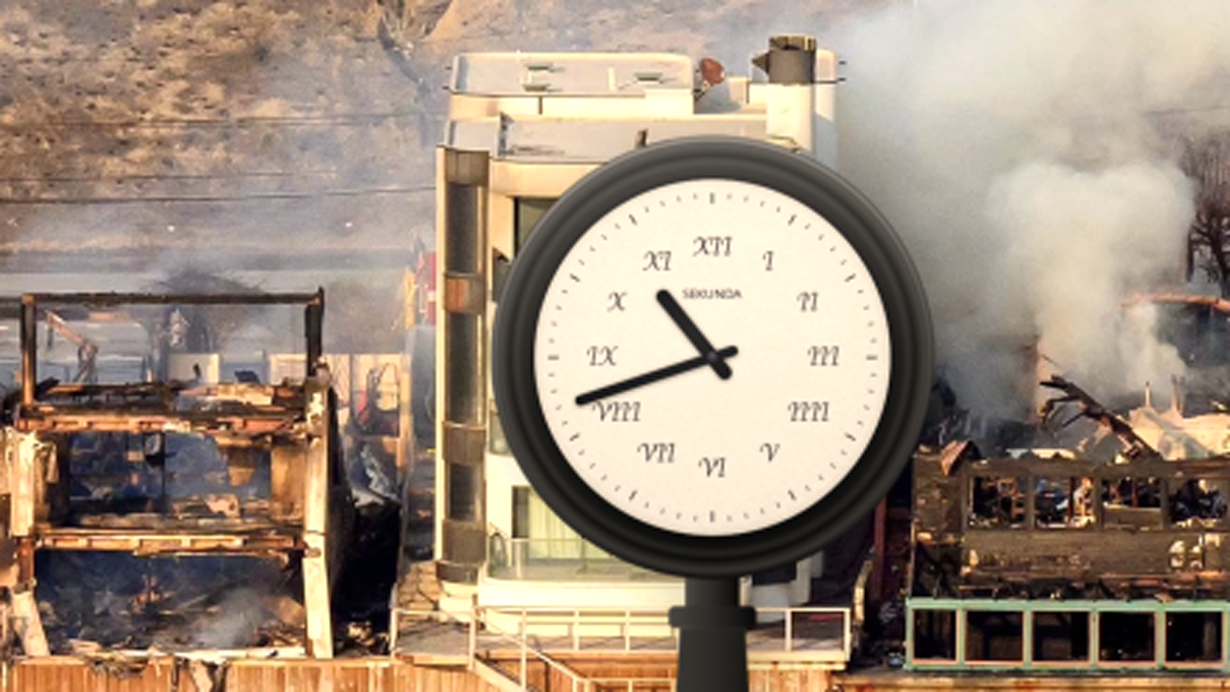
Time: {"hour": 10, "minute": 42}
